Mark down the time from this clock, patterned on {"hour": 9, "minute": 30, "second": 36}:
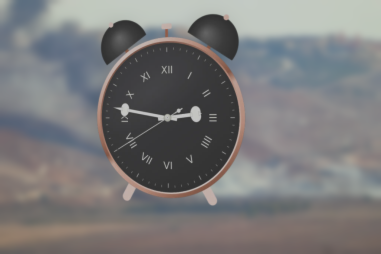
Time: {"hour": 2, "minute": 46, "second": 40}
